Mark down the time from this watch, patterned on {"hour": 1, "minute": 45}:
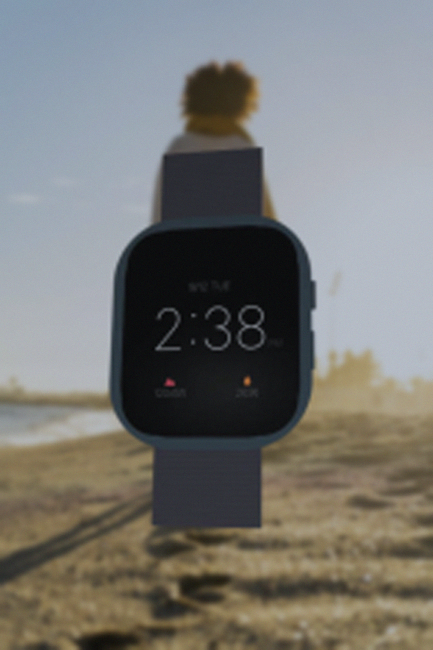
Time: {"hour": 2, "minute": 38}
